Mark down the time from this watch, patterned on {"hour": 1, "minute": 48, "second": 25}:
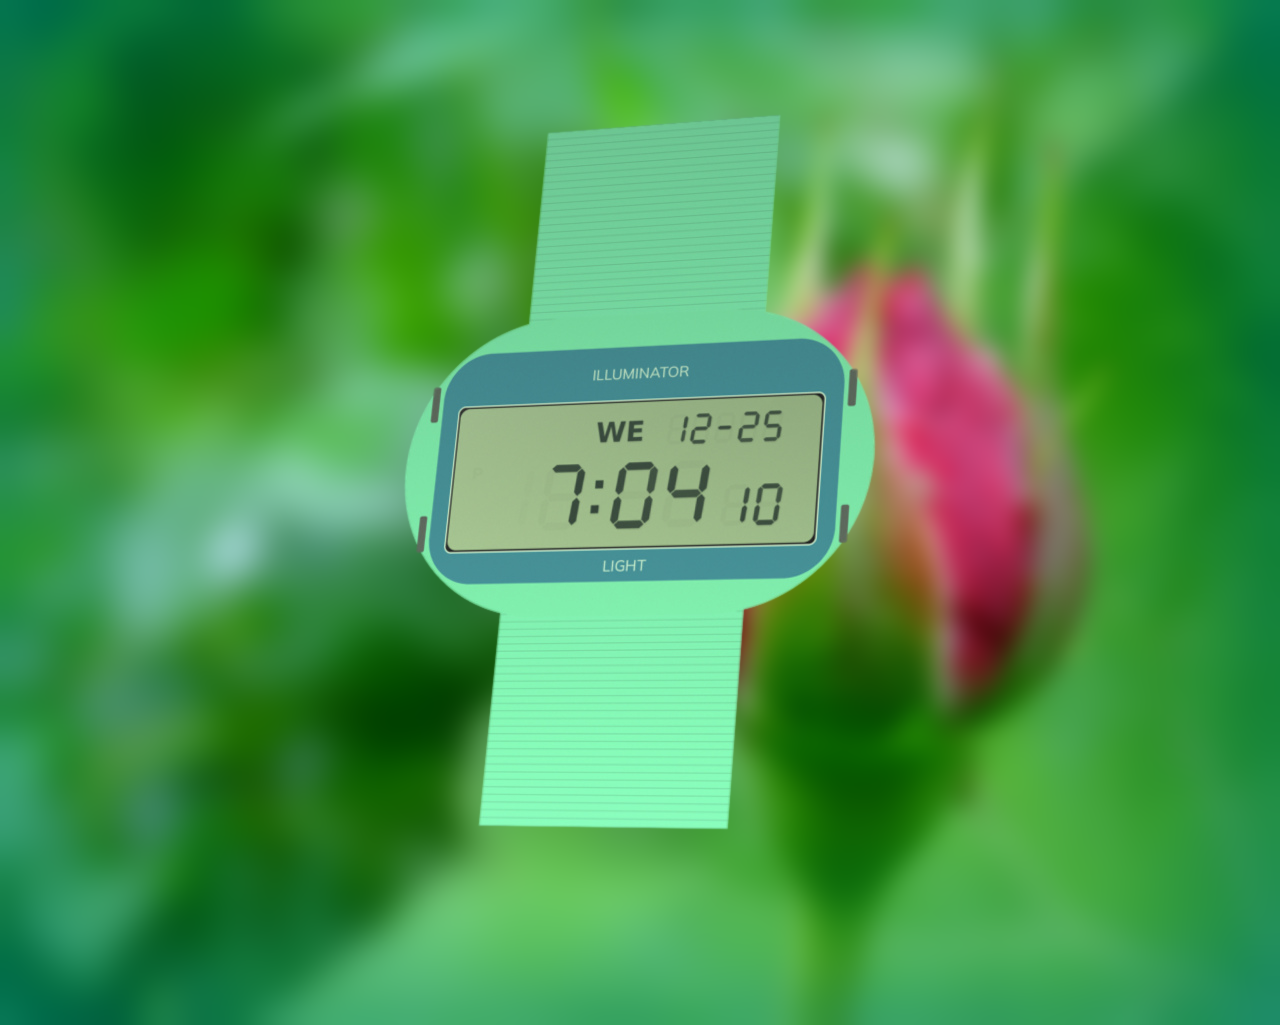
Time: {"hour": 7, "minute": 4, "second": 10}
